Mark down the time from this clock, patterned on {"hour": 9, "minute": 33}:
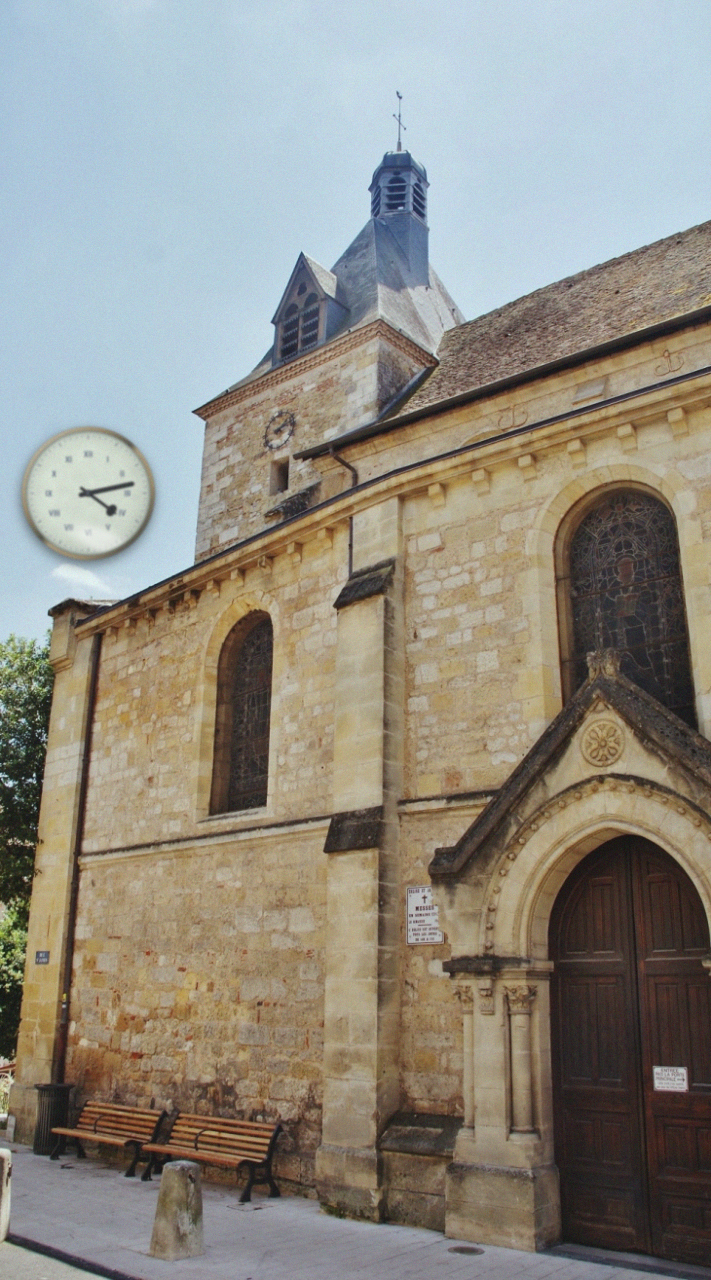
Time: {"hour": 4, "minute": 13}
